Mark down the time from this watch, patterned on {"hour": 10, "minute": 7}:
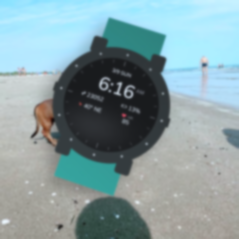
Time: {"hour": 6, "minute": 16}
